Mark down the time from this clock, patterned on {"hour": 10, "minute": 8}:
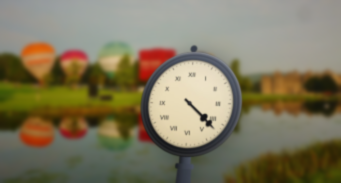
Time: {"hour": 4, "minute": 22}
